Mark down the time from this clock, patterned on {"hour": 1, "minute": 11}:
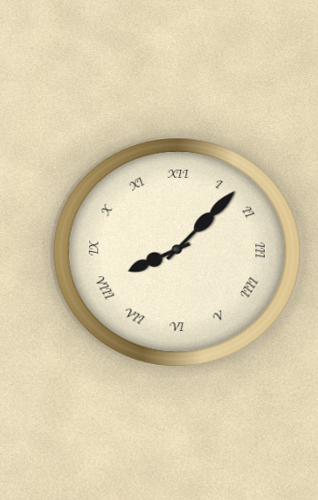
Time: {"hour": 8, "minute": 7}
